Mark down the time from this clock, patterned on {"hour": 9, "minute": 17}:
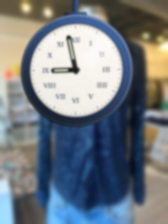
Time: {"hour": 8, "minute": 58}
